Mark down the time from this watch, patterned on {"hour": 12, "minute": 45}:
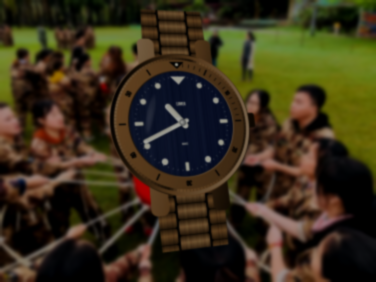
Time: {"hour": 10, "minute": 41}
